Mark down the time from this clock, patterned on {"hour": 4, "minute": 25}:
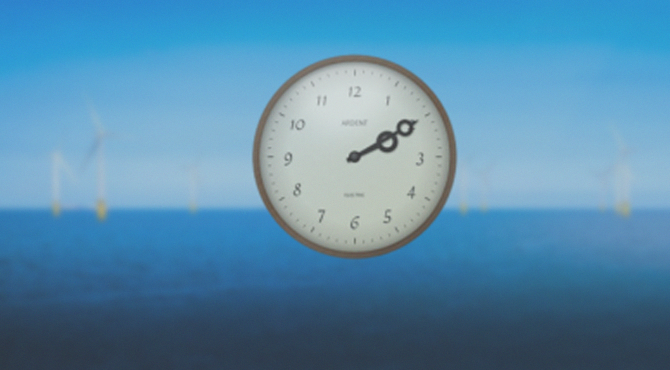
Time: {"hour": 2, "minute": 10}
